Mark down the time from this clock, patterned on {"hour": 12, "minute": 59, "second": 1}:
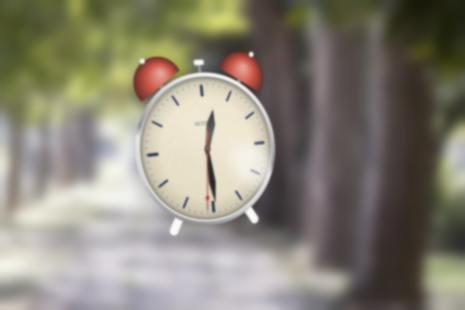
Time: {"hour": 12, "minute": 29, "second": 31}
